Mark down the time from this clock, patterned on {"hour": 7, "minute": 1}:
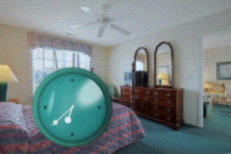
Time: {"hour": 6, "minute": 38}
